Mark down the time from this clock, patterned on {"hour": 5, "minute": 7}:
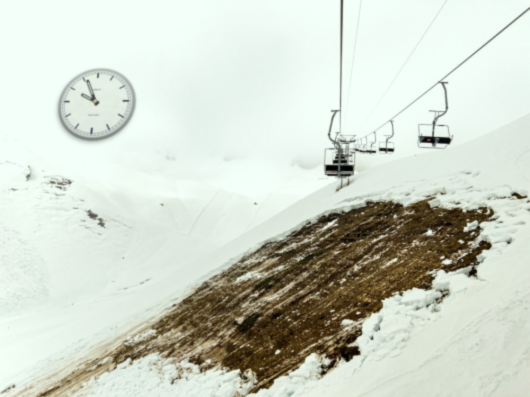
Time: {"hour": 9, "minute": 56}
